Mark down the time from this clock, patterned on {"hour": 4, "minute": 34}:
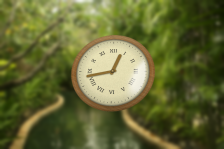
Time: {"hour": 12, "minute": 43}
